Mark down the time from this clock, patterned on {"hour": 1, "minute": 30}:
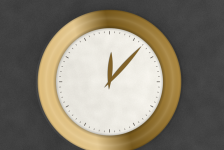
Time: {"hour": 12, "minute": 7}
